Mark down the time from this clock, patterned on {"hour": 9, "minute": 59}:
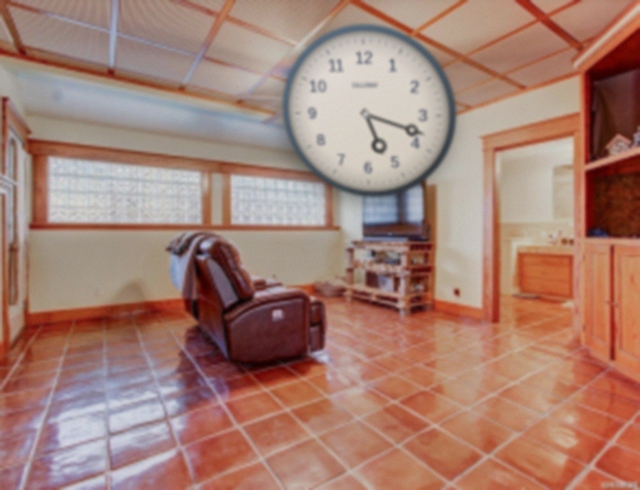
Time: {"hour": 5, "minute": 18}
